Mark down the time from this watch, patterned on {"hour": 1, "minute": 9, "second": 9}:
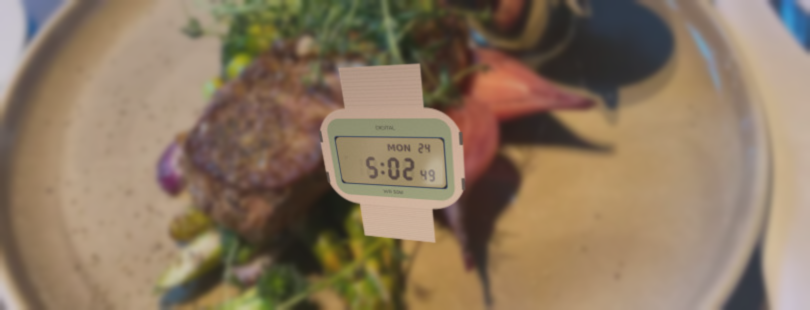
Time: {"hour": 5, "minute": 2, "second": 49}
